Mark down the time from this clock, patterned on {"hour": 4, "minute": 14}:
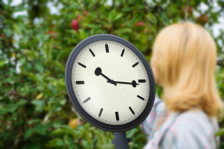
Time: {"hour": 10, "minute": 16}
